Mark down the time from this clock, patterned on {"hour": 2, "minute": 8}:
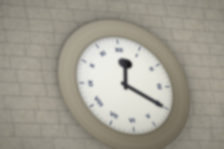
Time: {"hour": 12, "minute": 20}
